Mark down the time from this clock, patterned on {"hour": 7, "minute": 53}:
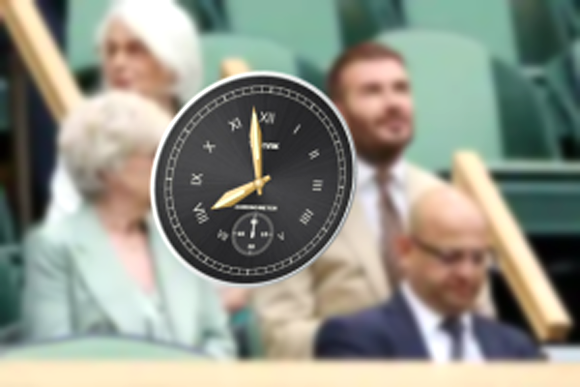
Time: {"hour": 7, "minute": 58}
